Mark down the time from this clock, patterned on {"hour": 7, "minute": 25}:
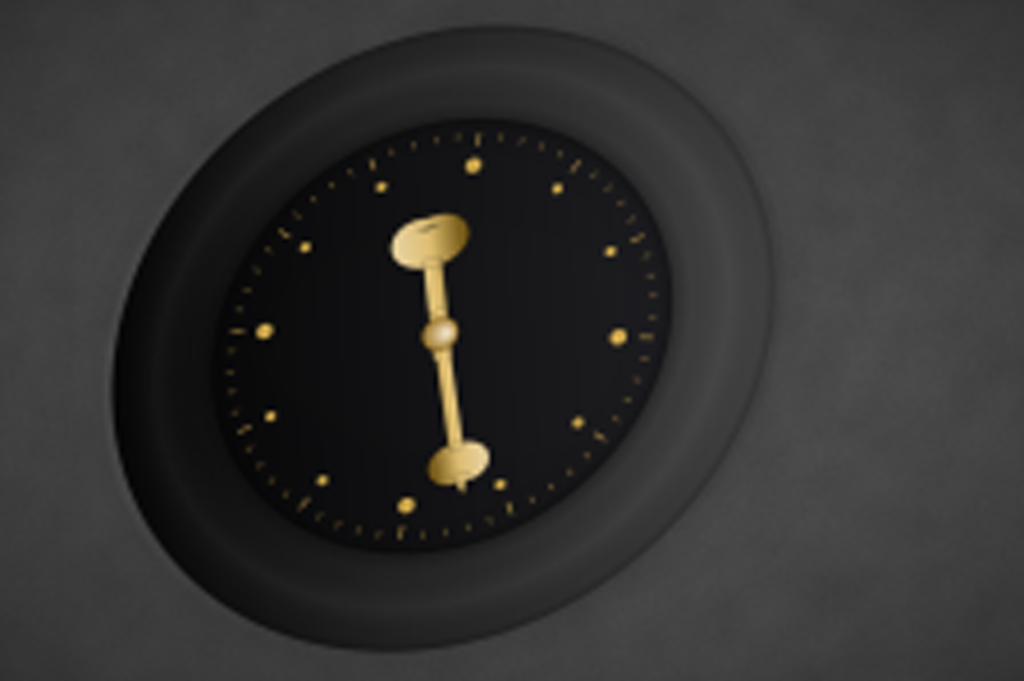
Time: {"hour": 11, "minute": 27}
